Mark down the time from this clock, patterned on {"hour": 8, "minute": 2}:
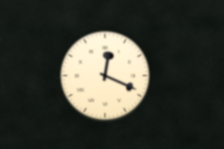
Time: {"hour": 12, "minute": 19}
